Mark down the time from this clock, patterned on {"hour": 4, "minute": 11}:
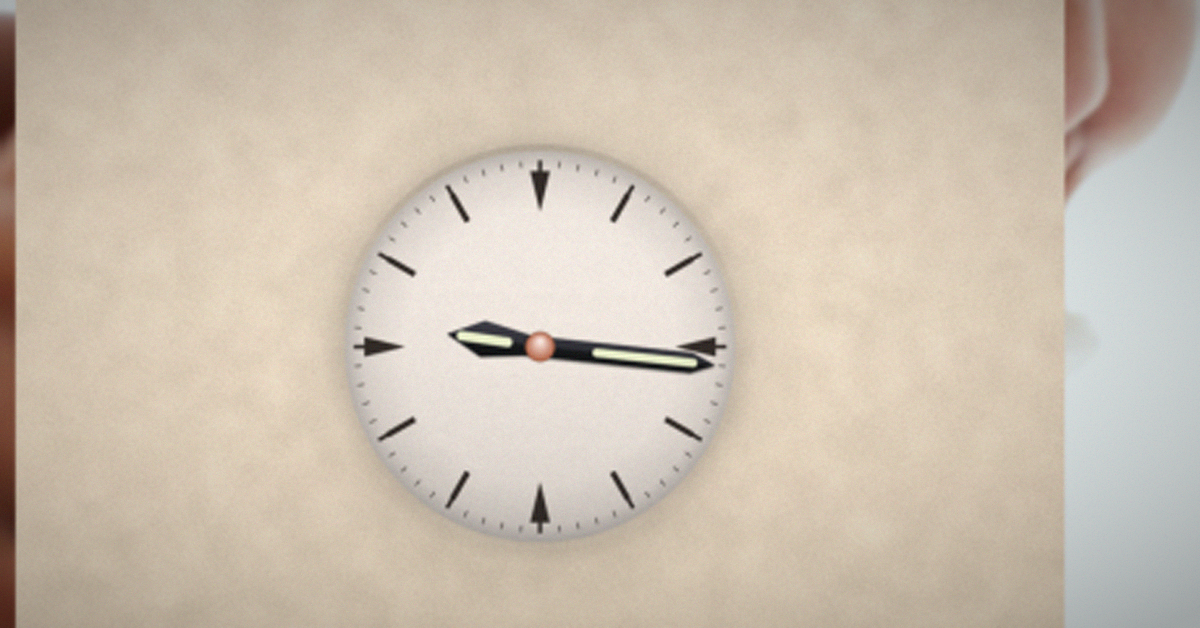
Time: {"hour": 9, "minute": 16}
